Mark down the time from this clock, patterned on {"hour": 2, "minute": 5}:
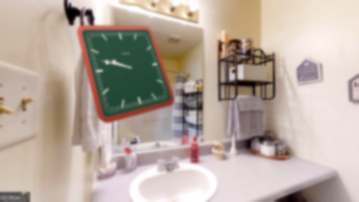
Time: {"hour": 9, "minute": 48}
